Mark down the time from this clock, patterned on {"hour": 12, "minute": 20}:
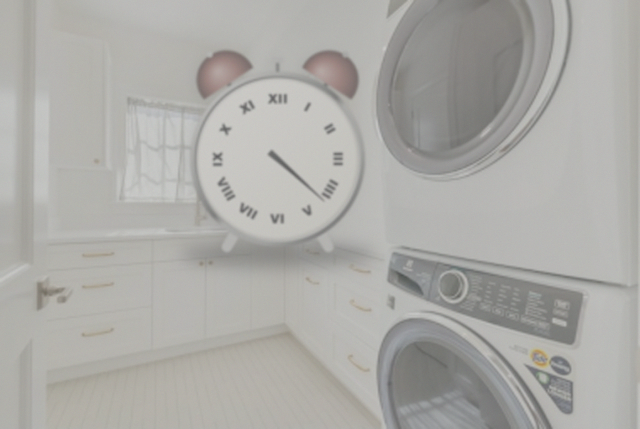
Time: {"hour": 4, "minute": 22}
